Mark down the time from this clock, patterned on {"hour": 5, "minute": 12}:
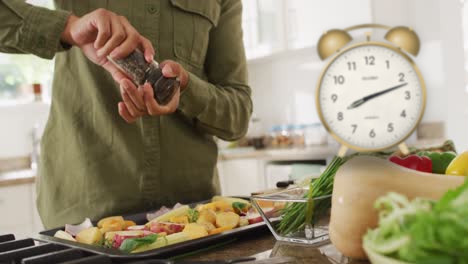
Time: {"hour": 8, "minute": 12}
